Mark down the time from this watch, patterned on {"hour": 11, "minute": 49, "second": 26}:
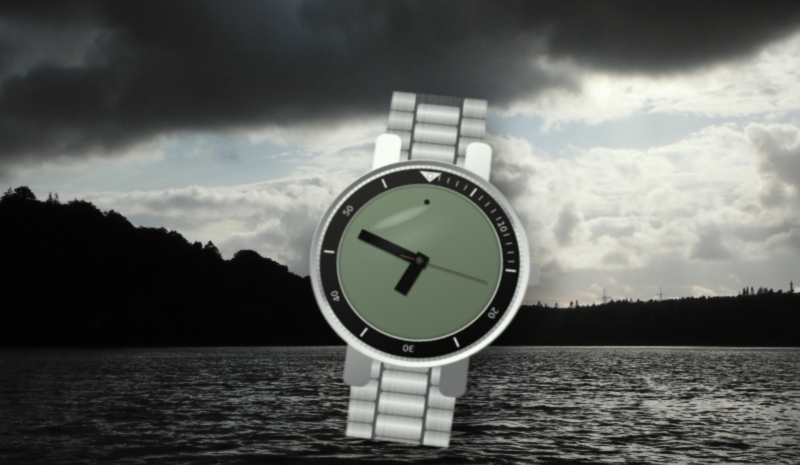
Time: {"hour": 6, "minute": 48, "second": 17}
